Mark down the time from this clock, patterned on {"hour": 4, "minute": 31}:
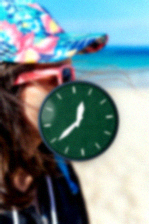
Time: {"hour": 12, "minute": 39}
